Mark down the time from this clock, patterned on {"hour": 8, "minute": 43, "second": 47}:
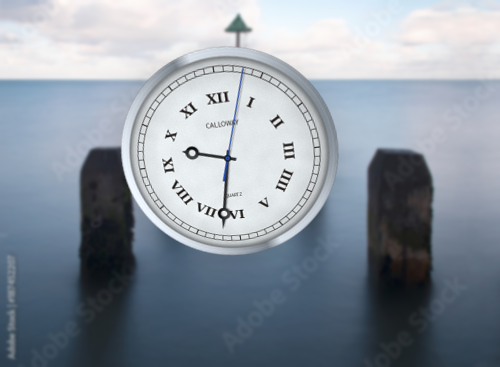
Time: {"hour": 9, "minute": 32, "second": 3}
